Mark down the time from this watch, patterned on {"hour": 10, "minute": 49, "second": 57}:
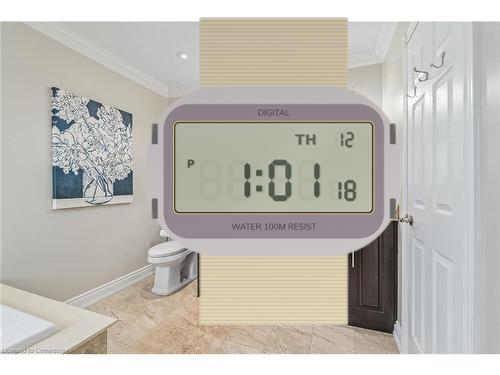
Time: {"hour": 1, "minute": 1, "second": 18}
